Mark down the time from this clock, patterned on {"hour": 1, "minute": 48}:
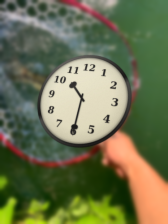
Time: {"hour": 10, "minute": 30}
